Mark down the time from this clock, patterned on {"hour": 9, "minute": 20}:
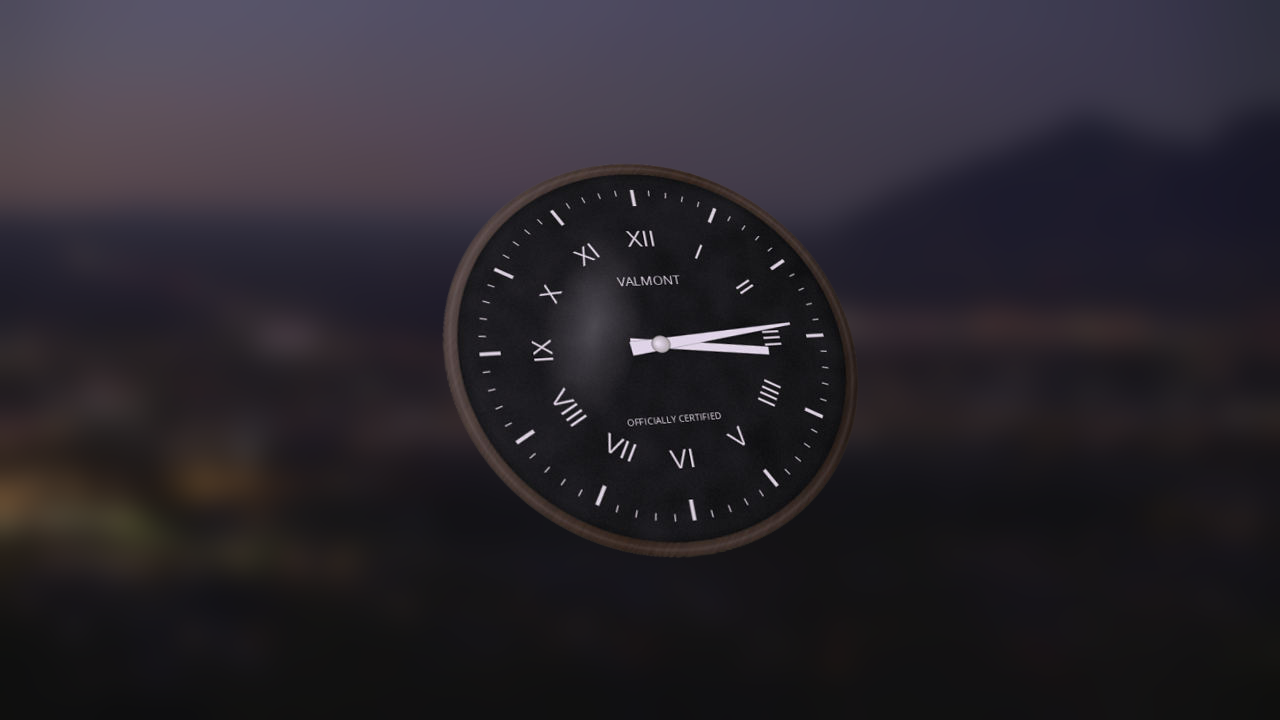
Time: {"hour": 3, "minute": 14}
